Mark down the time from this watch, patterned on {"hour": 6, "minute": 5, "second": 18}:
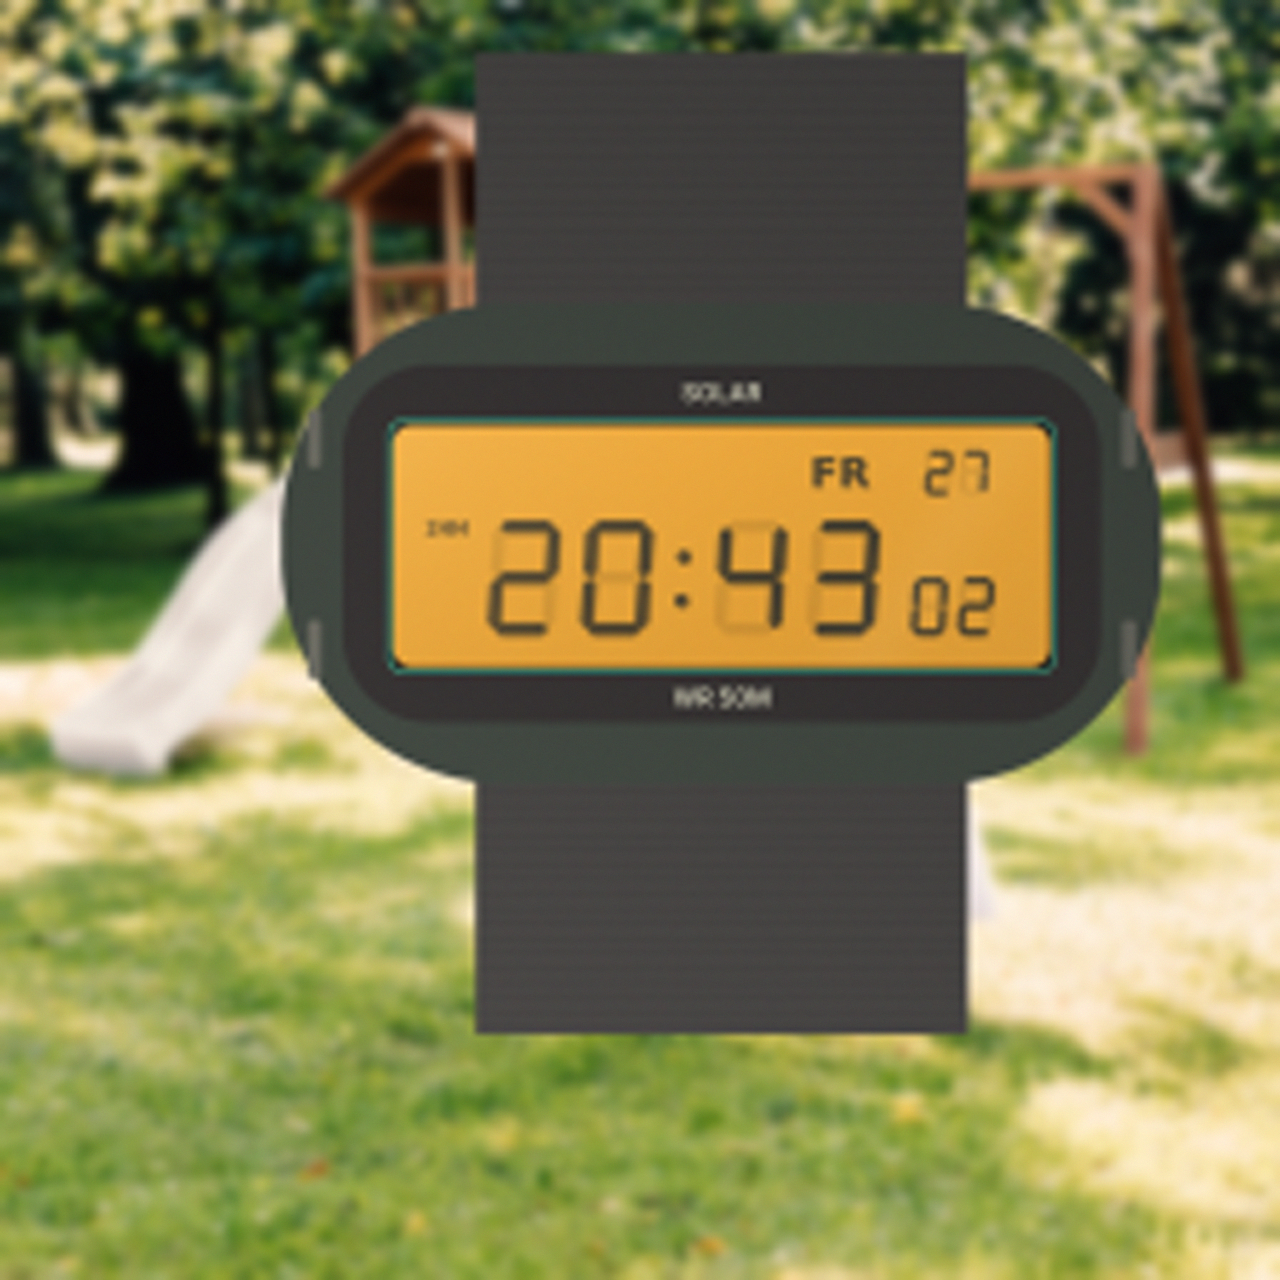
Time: {"hour": 20, "minute": 43, "second": 2}
